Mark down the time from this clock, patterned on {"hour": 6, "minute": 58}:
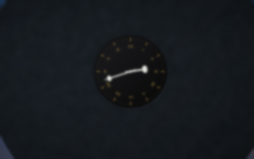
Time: {"hour": 2, "minute": 42}
